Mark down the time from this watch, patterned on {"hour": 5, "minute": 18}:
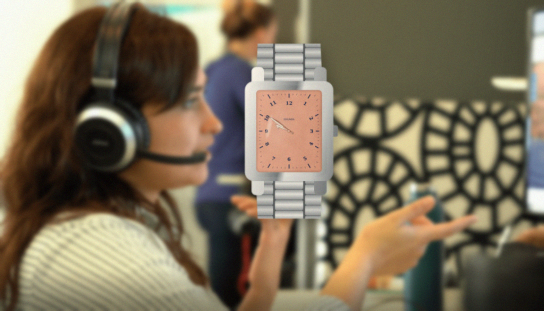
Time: {"hour": 9, "minute": 51}
